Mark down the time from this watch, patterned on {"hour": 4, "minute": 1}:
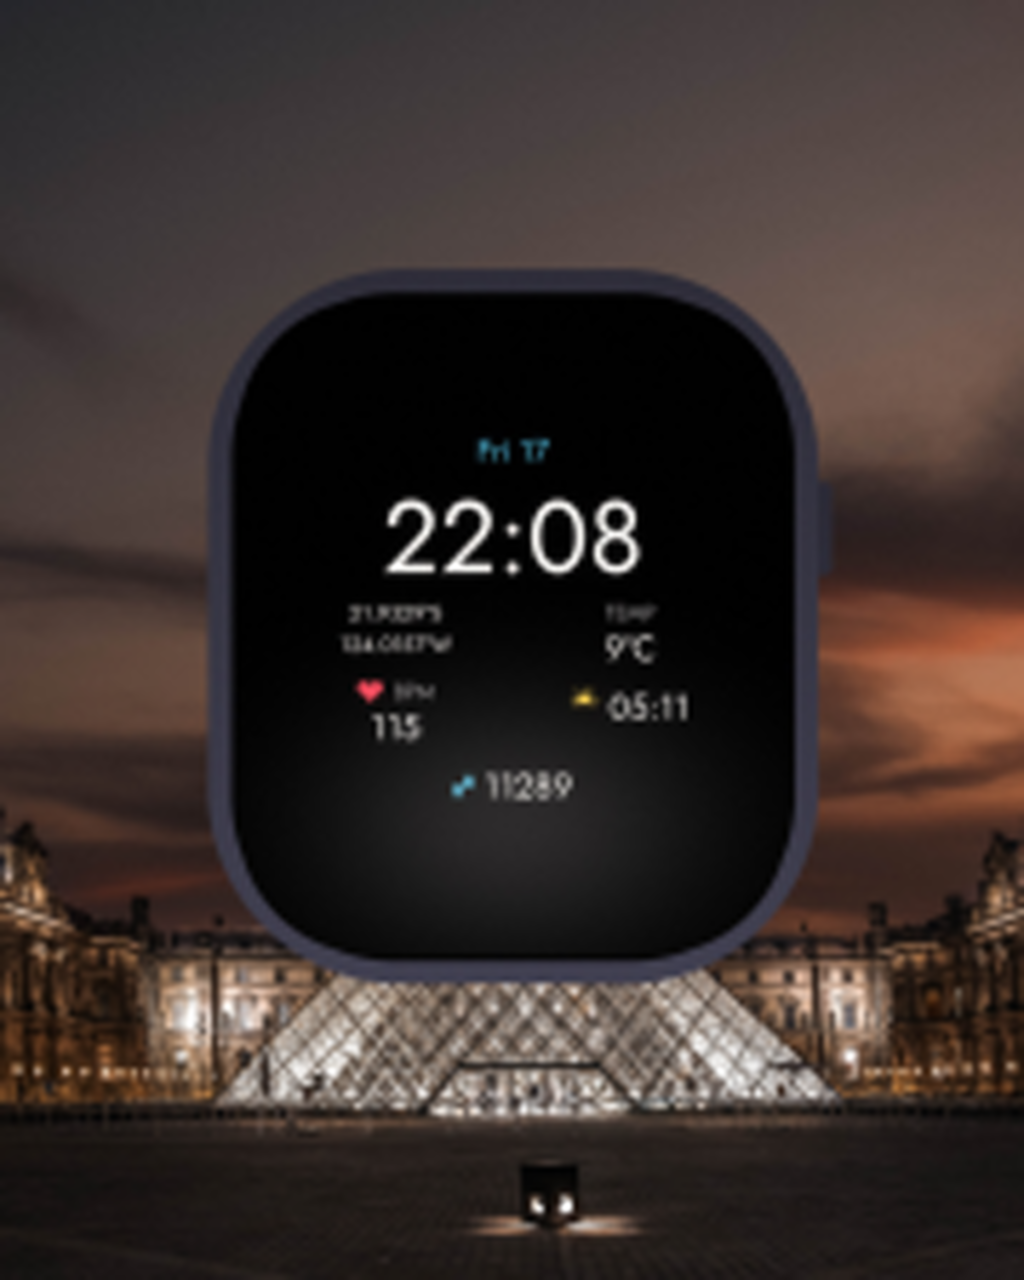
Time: {"hour": 22, "minute": 8}
